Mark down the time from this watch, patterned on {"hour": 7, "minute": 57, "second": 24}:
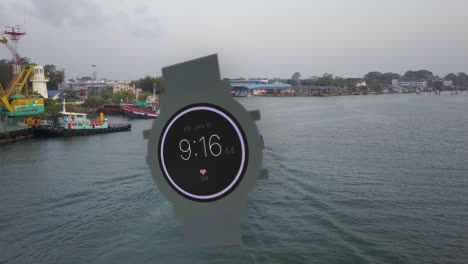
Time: {"hour": 9, "minute": 16, "second": 44}
